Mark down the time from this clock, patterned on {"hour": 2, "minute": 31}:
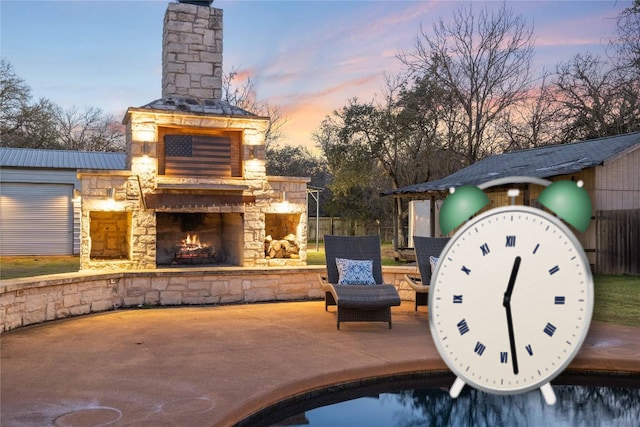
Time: {"hour": 12, "minute": 28}
